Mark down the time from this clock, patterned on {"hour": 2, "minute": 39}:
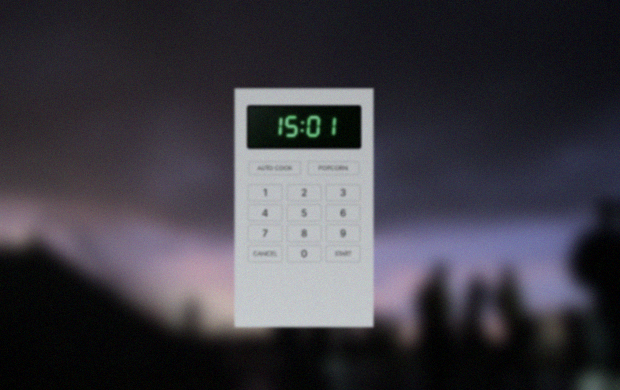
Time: {"hour": 15, "minute": 1}
